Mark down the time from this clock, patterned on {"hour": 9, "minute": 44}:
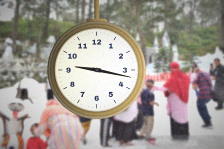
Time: {"hour": 9, "minute": 17}
